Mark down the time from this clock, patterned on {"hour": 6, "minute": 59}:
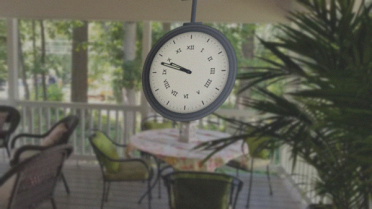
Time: {"hour": 9, "minute": 48}
